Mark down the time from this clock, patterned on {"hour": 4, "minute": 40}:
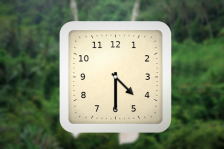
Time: {"hour": 4, "minute": 30}
